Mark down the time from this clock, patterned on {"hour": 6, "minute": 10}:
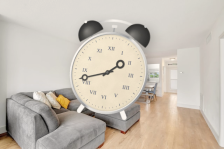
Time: {"hour": 1, "minute": 42}
